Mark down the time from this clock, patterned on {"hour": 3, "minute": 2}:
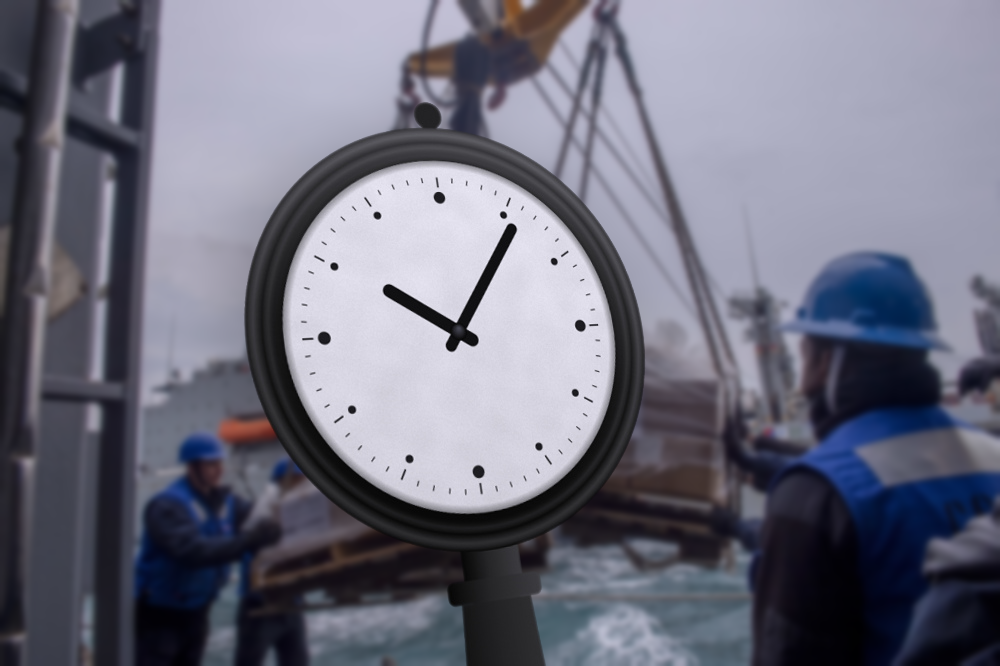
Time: {"hour": 10, "minute": 6}
